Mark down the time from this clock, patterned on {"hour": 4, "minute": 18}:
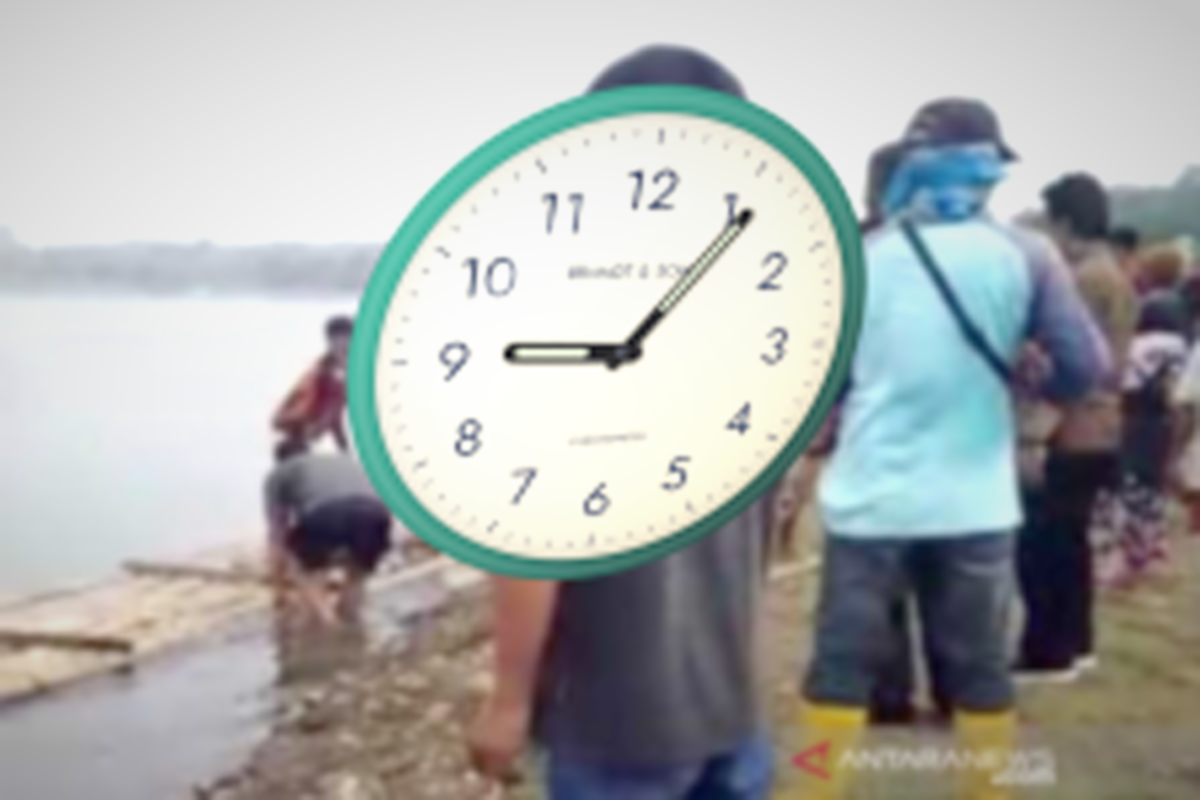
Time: {"hour": 9, "minute": 6}
